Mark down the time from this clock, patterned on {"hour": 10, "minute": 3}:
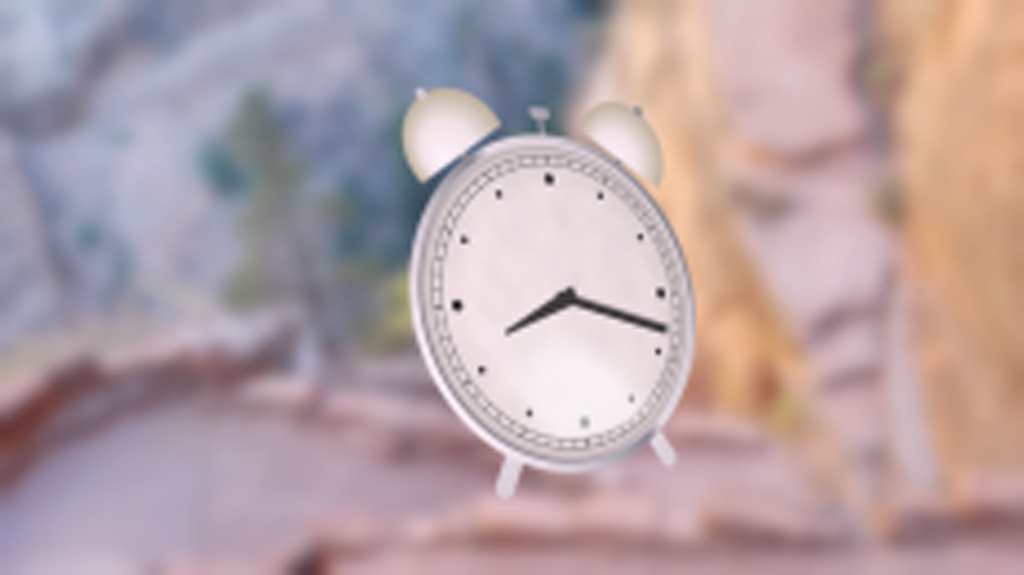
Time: {"hour": 8, "minute": 18}
